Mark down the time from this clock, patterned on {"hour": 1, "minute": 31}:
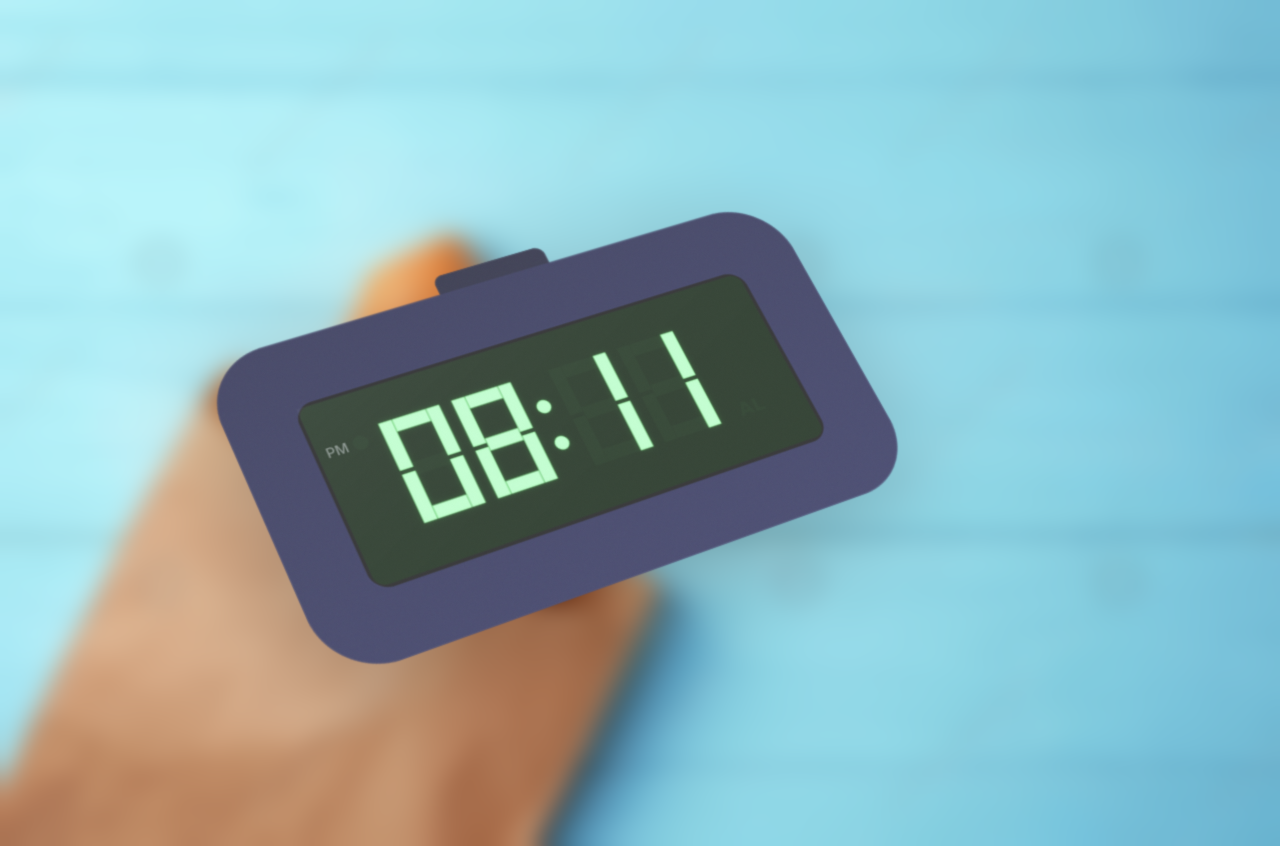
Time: {"hour": 8, "minute": 11}
